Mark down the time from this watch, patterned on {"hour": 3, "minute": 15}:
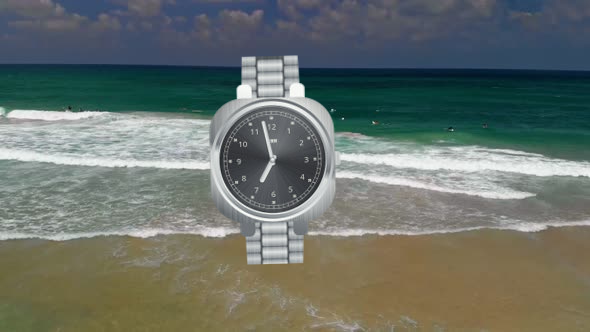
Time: {"hour": 6, "minute": 58}
